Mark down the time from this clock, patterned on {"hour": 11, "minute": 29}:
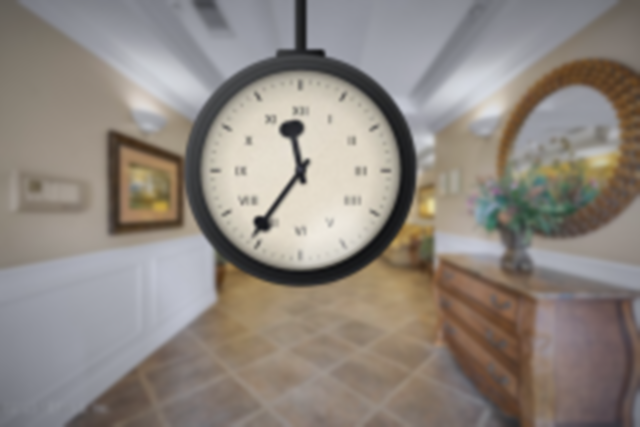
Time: {"hour": 11, "minute": 36}
